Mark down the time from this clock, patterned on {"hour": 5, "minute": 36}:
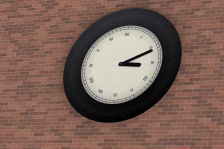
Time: {"hour": 3, "minute": 11}
